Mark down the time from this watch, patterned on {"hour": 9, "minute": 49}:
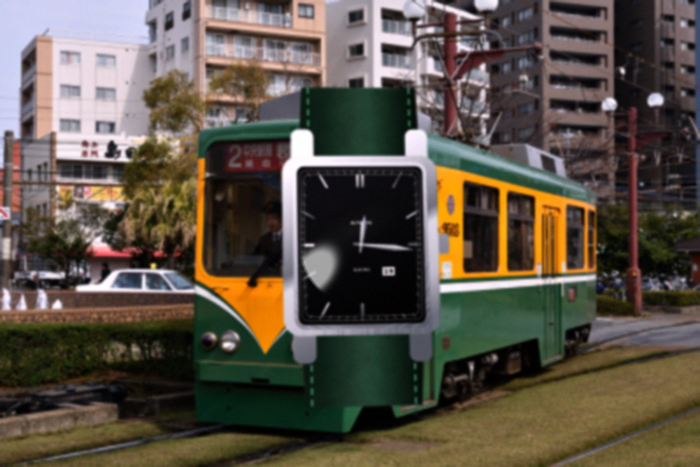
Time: {"hour": 12, "minute": 16}
